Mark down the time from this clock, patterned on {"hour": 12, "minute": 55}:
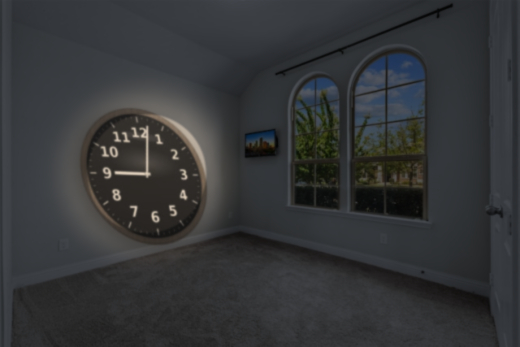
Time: {"hour": 9, "minute": 2}
